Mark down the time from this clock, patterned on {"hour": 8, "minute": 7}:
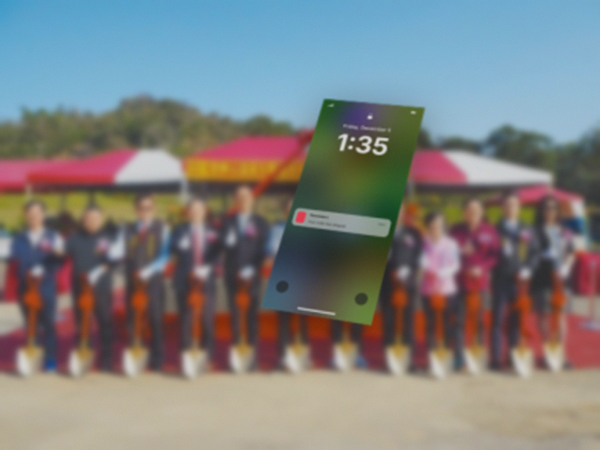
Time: {"hour": 1, "minute": 35}
